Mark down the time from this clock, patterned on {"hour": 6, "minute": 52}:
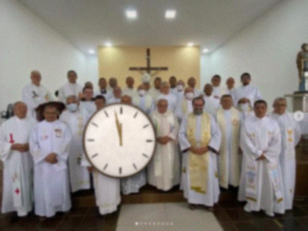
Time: {"hour": 11, "minute": 58}
